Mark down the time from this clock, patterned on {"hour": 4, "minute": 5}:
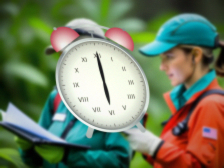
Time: {"hour": 6, "minute": 0}
